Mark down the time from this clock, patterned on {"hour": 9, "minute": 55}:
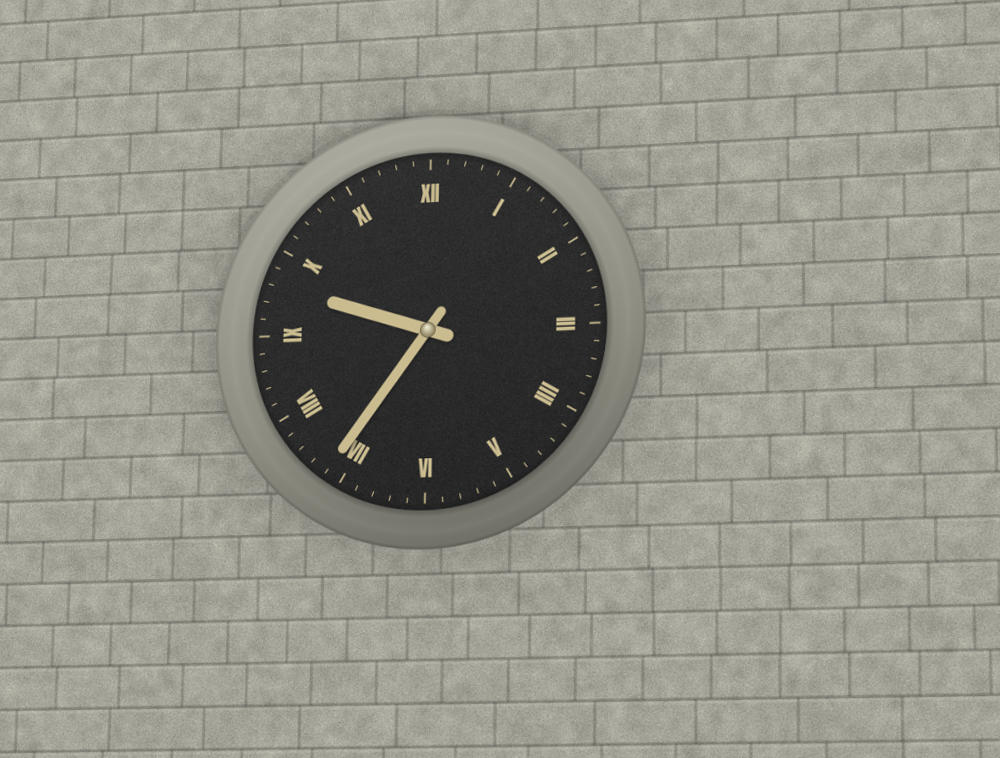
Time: {"hour": 9, "minute": 36}
